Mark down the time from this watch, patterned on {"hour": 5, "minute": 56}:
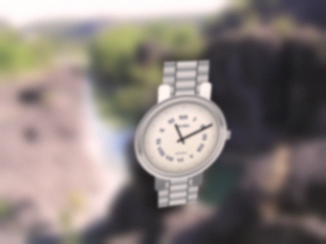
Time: {"hour": 11, "minute": 11}
